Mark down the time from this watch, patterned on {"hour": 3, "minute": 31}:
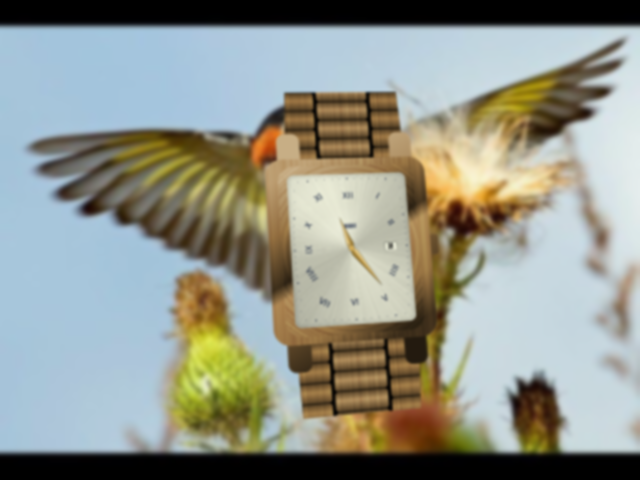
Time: {"hour": 11, "minute": 24}
